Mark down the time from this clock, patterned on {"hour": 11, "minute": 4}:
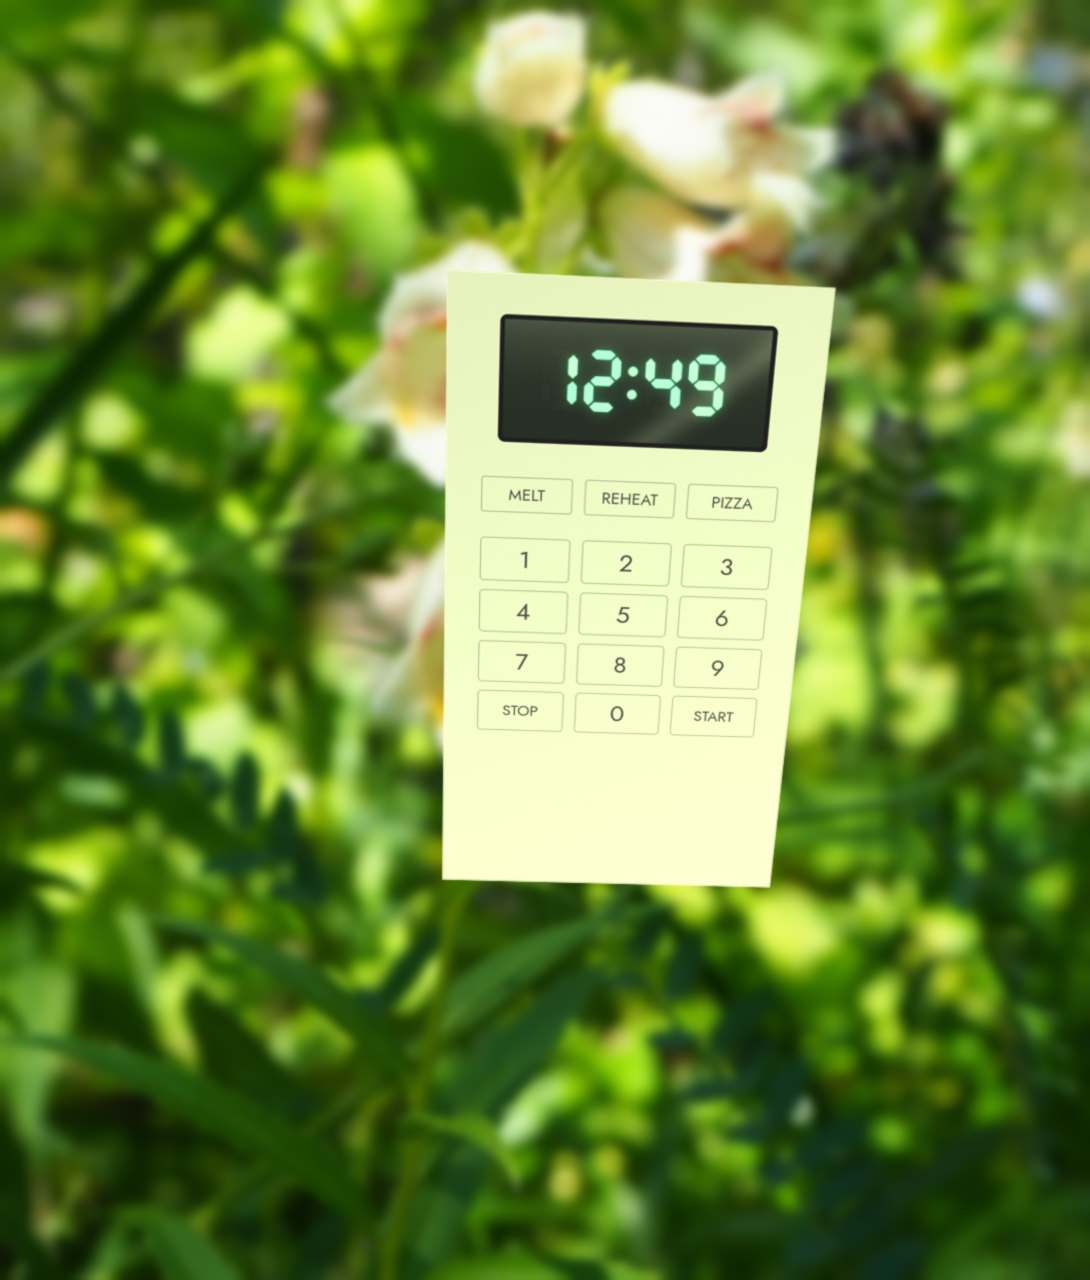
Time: {"hour": 12, "minute": 49}
